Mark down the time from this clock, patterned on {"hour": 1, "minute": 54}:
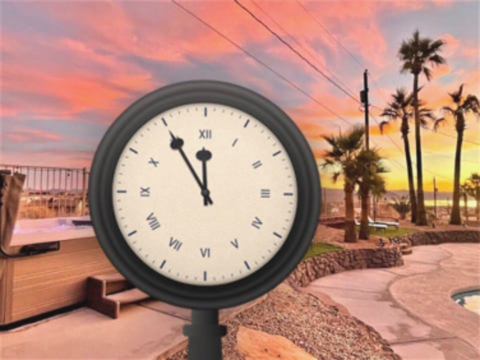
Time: {"hour": 11, "minute": 55}
